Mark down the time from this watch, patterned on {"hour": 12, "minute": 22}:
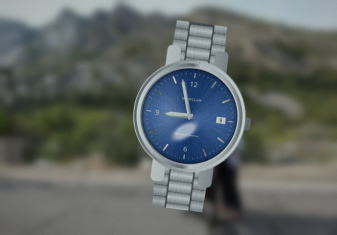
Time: {"hour": 8, "minute": 57}
